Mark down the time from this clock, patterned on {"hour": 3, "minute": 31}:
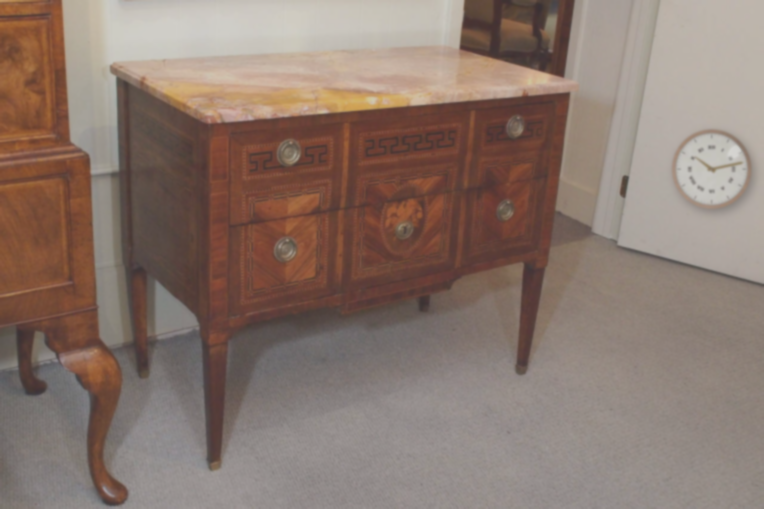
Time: {"hour": 10, "minute": 13}
